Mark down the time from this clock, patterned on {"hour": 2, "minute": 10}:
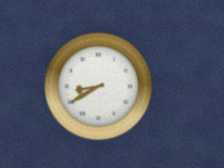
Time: {"hour": 8, "minute": 40}
